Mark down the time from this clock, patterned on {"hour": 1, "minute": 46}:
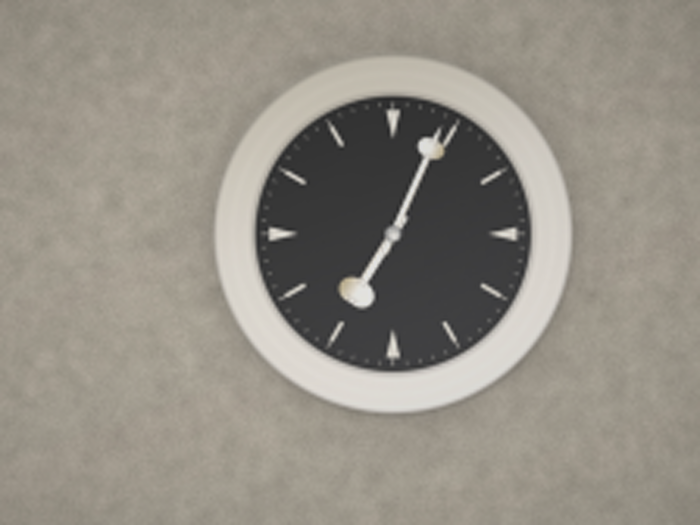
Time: {"hour": 7, "minute": 4}
